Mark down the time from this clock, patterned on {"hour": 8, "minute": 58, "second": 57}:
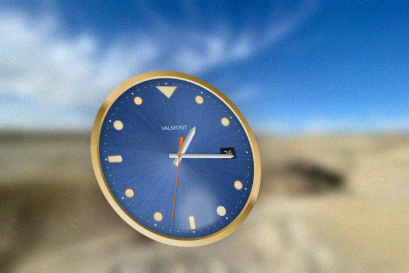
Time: {"hour": 1, "minute": 15, "second": 33}
